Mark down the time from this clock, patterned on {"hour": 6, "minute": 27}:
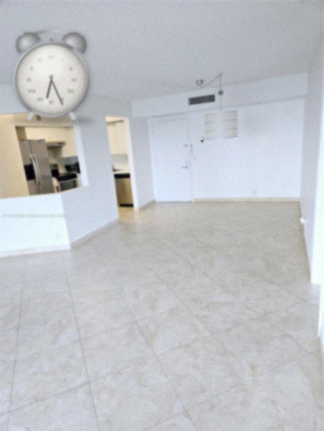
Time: {"hour": 6, "minute": 26}
